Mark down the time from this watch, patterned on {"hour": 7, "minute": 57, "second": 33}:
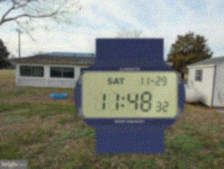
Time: {"hour": 11, "minute": 48, "second": 32}
